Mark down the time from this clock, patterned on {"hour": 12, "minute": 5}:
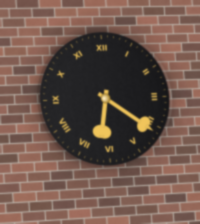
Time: {"hour": 6, "minute": 21}
